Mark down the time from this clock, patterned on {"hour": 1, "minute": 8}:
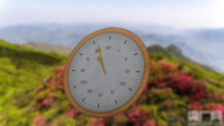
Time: {"hour": 10, "minute": 56}
